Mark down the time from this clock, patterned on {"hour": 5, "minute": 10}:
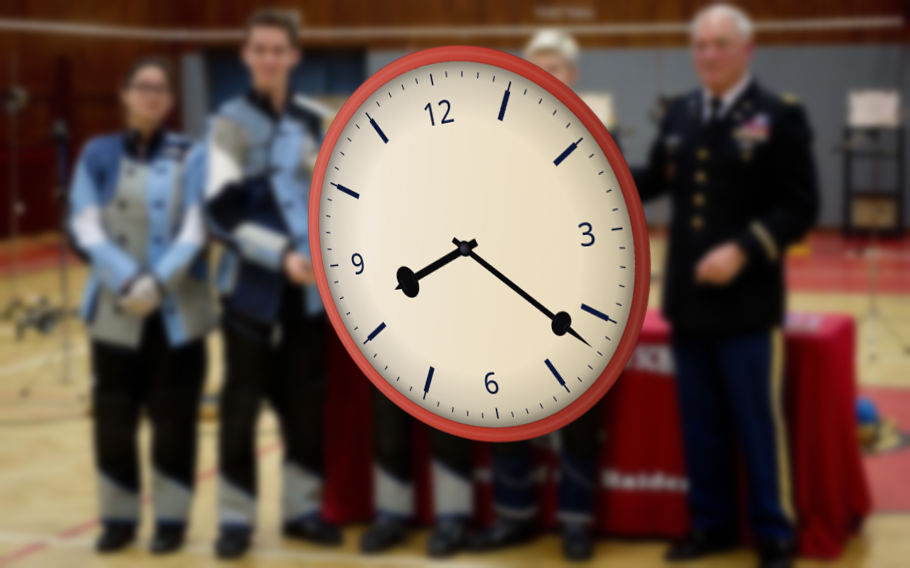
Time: {"hour": 8, "minute": 22}
